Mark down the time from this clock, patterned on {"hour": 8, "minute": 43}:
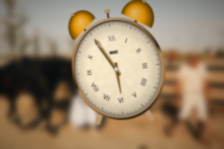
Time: {"hour": 5, "minute": 55}
